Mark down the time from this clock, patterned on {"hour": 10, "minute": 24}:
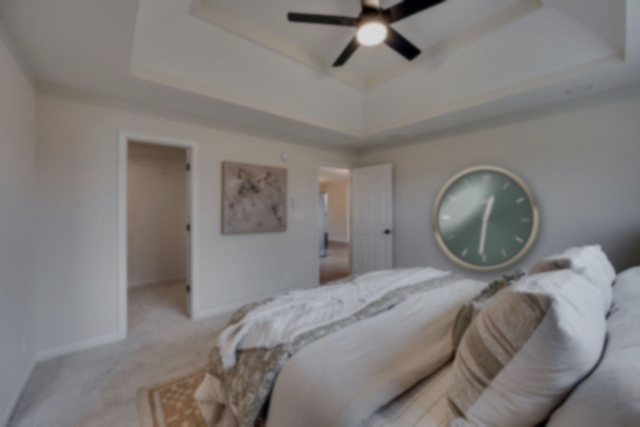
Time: {"hour": 12, "minute": 31}
